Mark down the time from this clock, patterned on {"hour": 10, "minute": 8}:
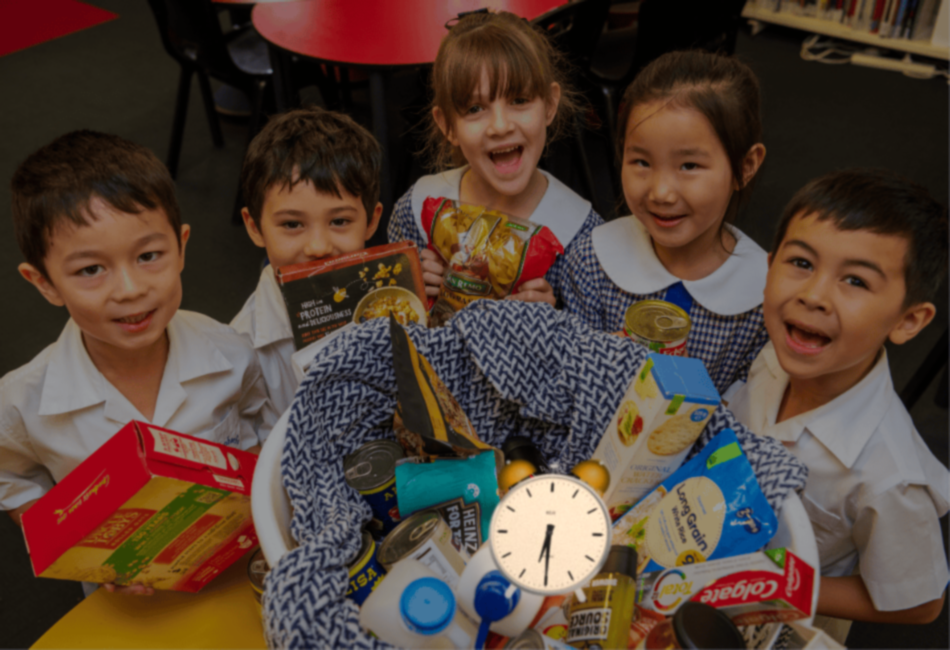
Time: {"hour": 6, "minute": 30}
